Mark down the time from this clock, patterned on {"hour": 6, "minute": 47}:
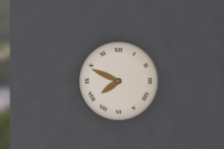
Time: {"hour": 7, "minute": 49}
